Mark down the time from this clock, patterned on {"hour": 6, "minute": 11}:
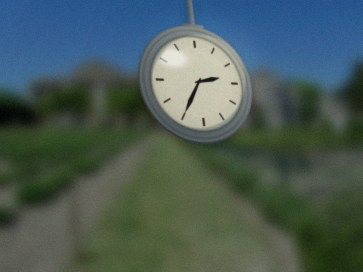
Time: {"hour": 2, "minute": 35}
